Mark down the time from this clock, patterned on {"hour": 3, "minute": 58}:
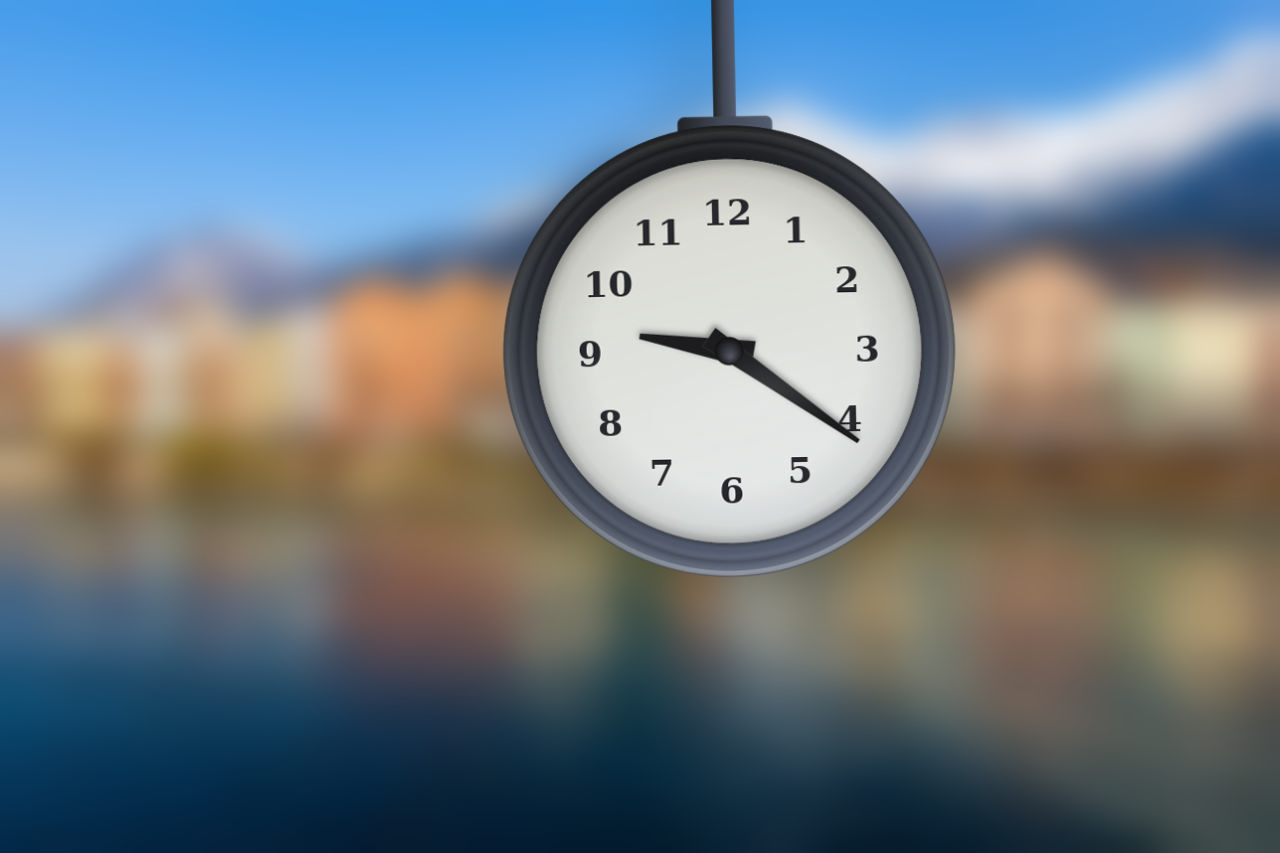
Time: {"hour": 9, "minute": 21}
